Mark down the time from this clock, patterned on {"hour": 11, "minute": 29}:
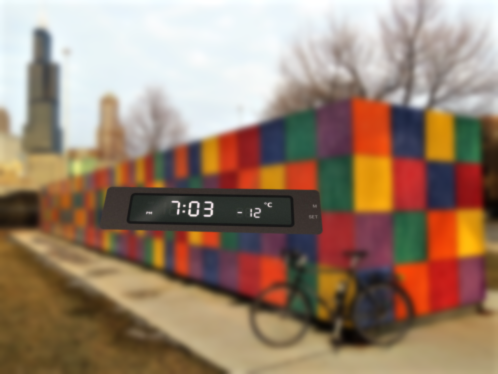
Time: {"hour": 7, "minute": 3}
